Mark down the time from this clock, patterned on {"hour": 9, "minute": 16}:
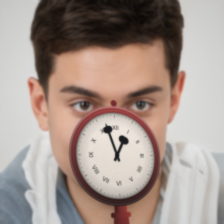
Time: {"hour": 12, "minute": 57}
